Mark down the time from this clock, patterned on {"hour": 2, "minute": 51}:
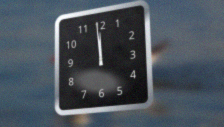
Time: {"hour": 11, "minute": 59}
